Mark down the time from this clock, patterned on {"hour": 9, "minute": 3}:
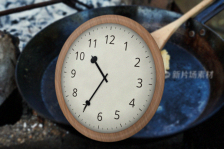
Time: {"hour": 10, "minute": 35}
